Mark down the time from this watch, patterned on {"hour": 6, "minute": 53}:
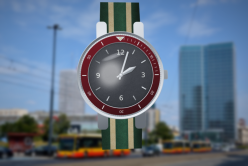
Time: {"hour": 2, "minute": 3}
